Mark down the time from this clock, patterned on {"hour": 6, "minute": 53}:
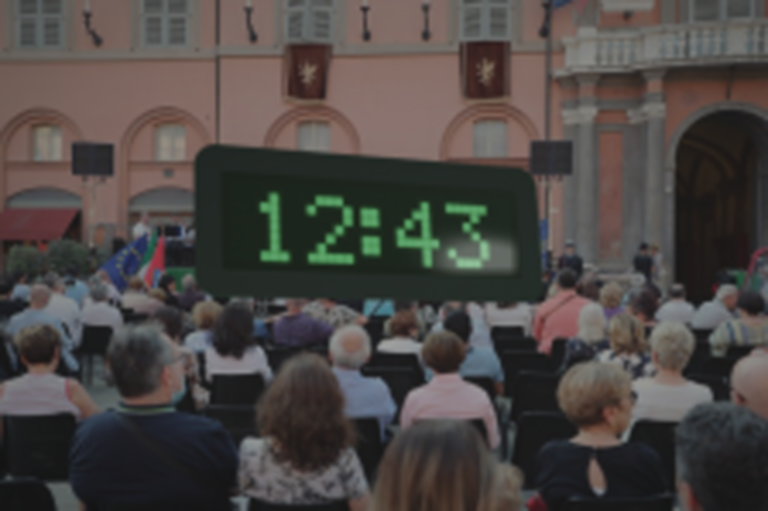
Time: {"hour": 12, "minute": 43}
